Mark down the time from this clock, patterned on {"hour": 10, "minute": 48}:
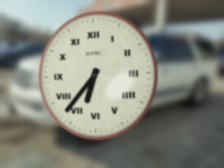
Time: {"hour": 6, "minute": 37}
